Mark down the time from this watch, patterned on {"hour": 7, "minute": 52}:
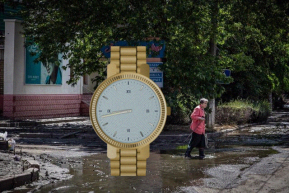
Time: {"hour": 8, "minute": 43}
